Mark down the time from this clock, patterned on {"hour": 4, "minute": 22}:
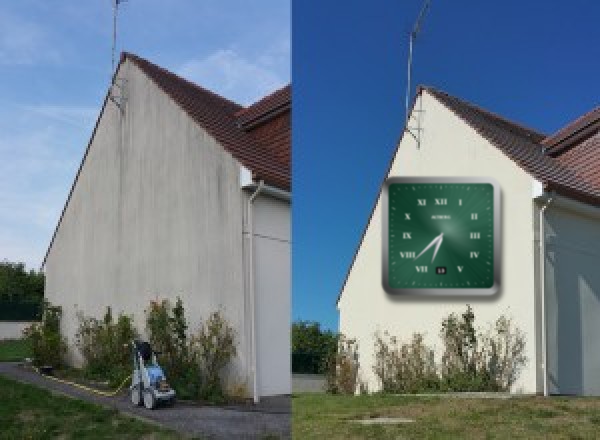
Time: {"hour": 6, "minute": 38}
